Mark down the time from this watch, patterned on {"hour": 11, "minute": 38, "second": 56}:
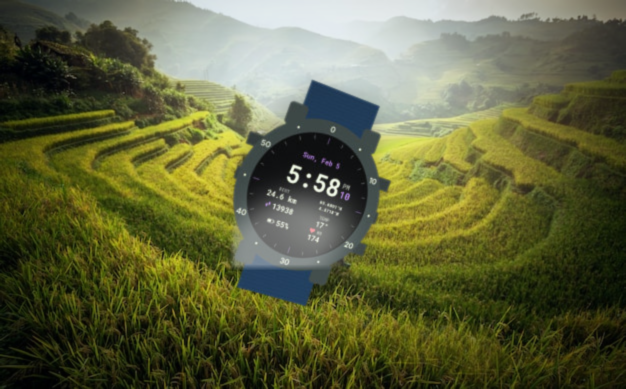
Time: {"hour": 5, "minute": 58, "second": 10}
